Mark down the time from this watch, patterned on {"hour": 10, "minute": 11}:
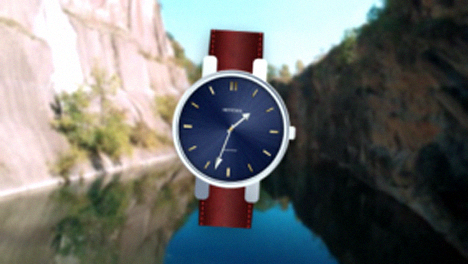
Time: {"hour": 1, "minute": 33}
